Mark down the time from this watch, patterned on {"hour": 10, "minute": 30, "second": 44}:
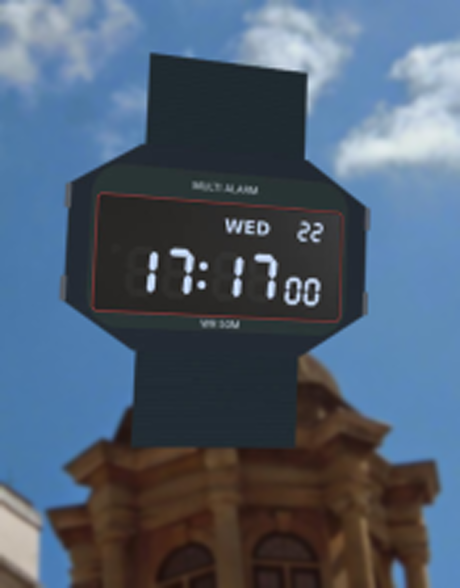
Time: {"hour": 17, "minute": 17, "second": 0}
